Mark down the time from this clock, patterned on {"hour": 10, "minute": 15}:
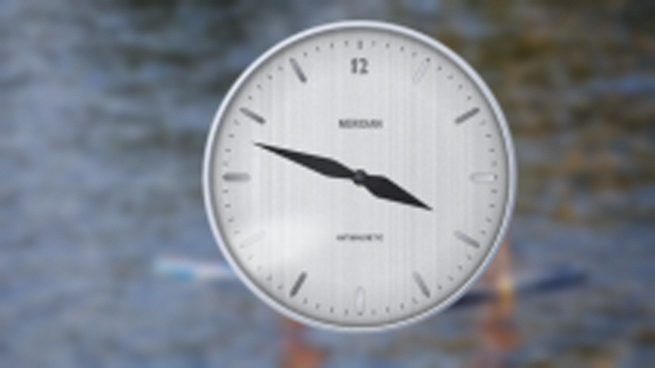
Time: {"hour": 3, "minute": 48}
